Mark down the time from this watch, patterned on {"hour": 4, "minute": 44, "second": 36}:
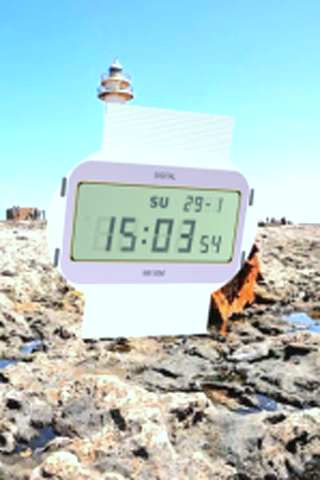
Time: {"hour": 15, "minute": 3, "second": 54}
